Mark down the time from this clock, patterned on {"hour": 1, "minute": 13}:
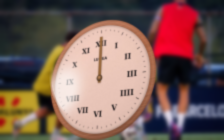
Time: {"hour": 12, "minute": 0}
